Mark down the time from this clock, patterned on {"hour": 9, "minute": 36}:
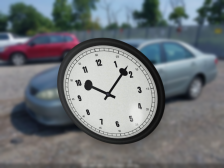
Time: {"hour": 10, "minute": 8}
